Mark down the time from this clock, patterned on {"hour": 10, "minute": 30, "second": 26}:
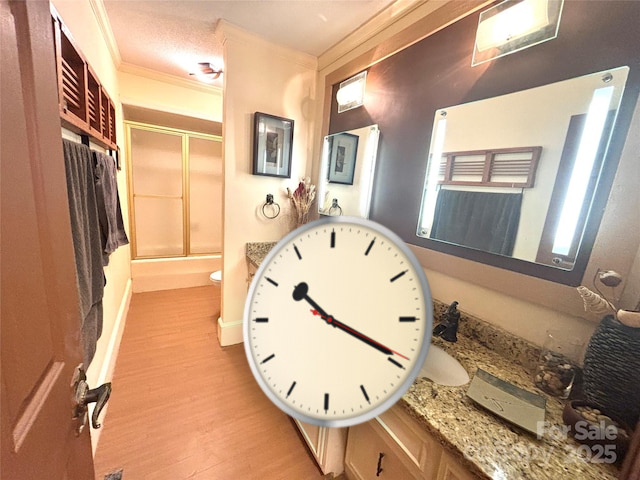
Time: {"hour": 10, "minute": 19, "second": 19}
